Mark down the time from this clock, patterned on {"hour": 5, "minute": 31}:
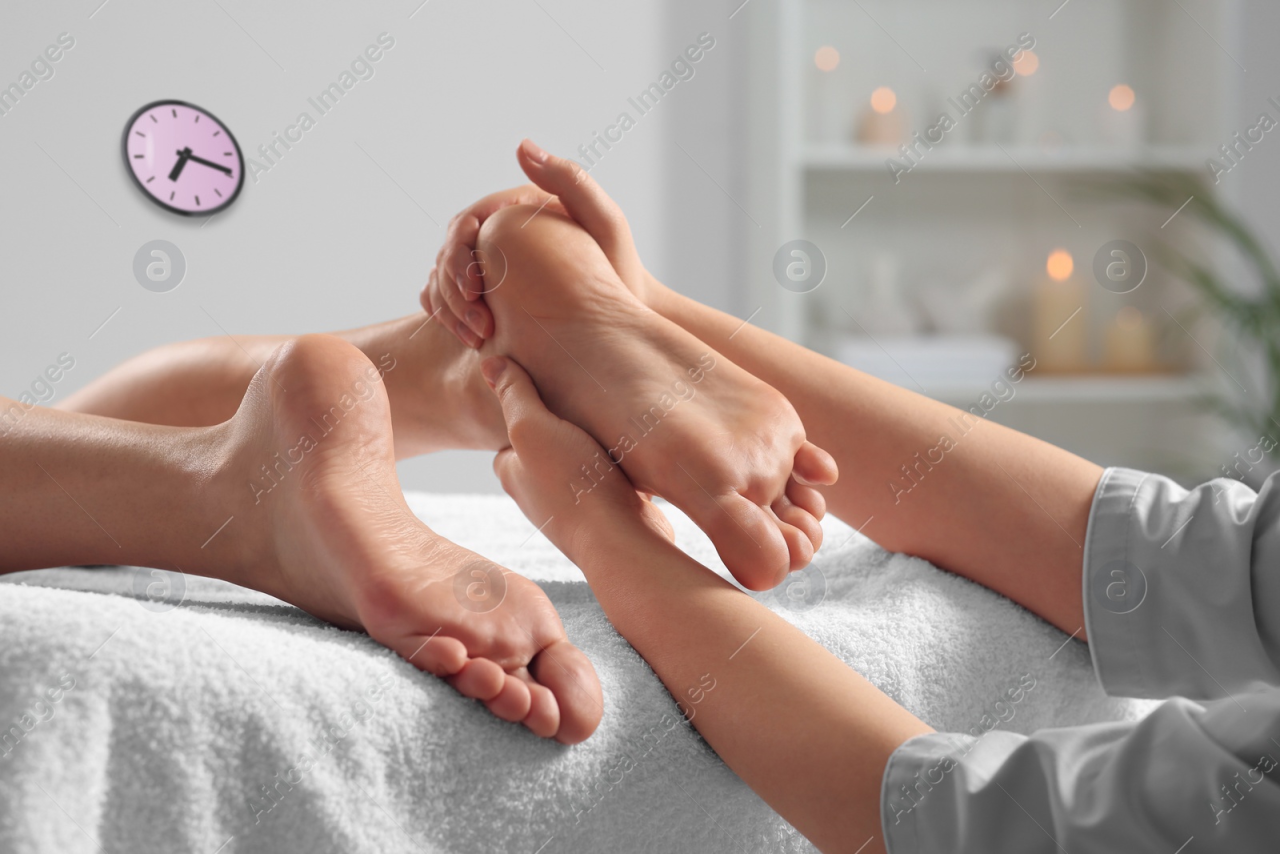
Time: {"hour": 7, "minute": 19}
